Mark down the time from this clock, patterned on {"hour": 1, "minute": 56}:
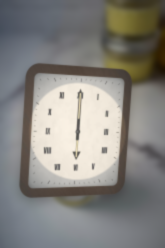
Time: {"hour": 6, "minute": 0}
